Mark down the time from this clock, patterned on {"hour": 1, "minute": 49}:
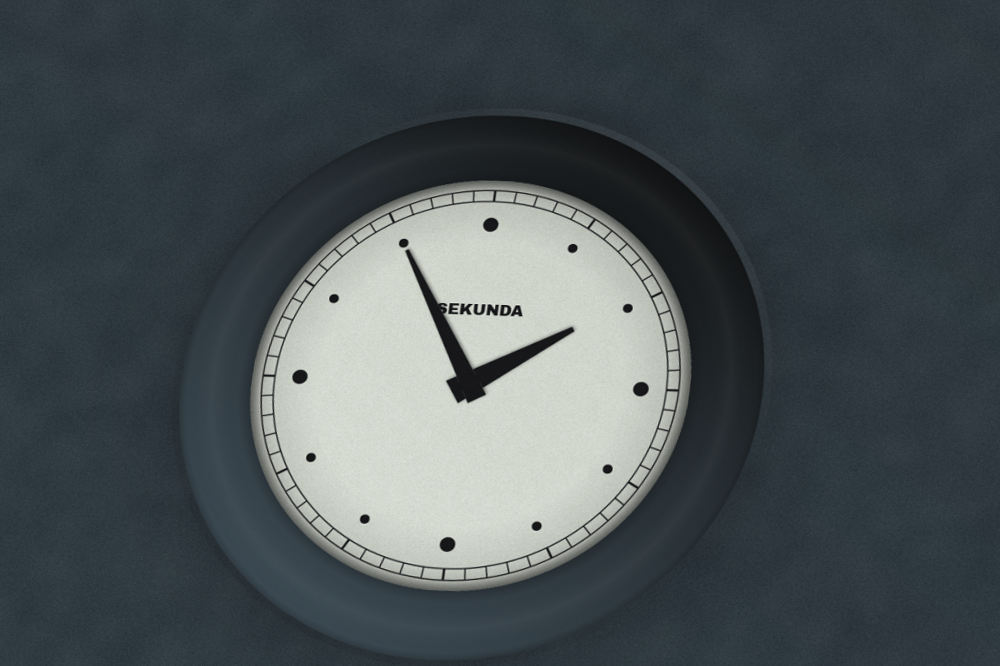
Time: {"hour": 1, "minute": 55}
